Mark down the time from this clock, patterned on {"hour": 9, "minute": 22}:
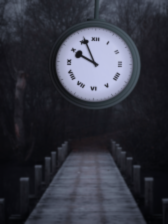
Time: {"hour": 9, "minute": 56}
